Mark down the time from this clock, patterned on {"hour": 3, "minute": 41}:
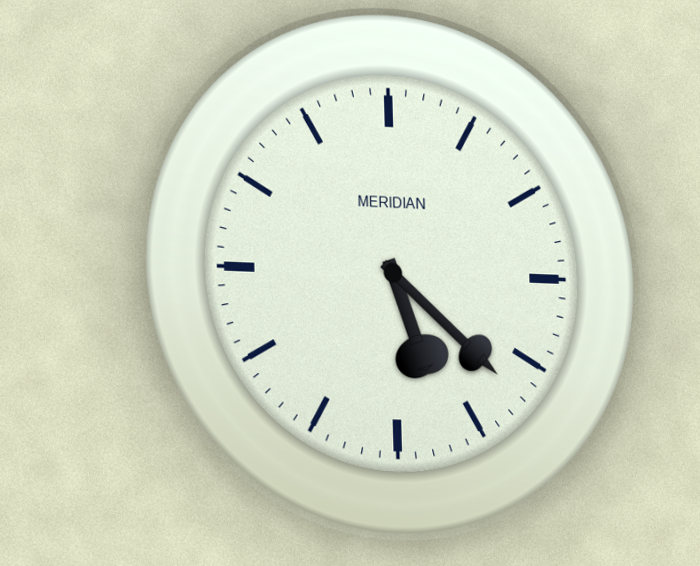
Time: {"hour": 5, "minute": 22}
